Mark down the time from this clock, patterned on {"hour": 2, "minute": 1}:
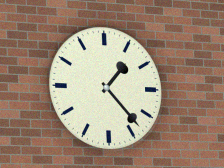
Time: {"hour": 1, "minute": 23}
